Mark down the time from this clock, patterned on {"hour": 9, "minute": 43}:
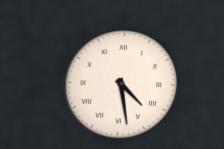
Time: {"hour": 4, "minute": 28}
